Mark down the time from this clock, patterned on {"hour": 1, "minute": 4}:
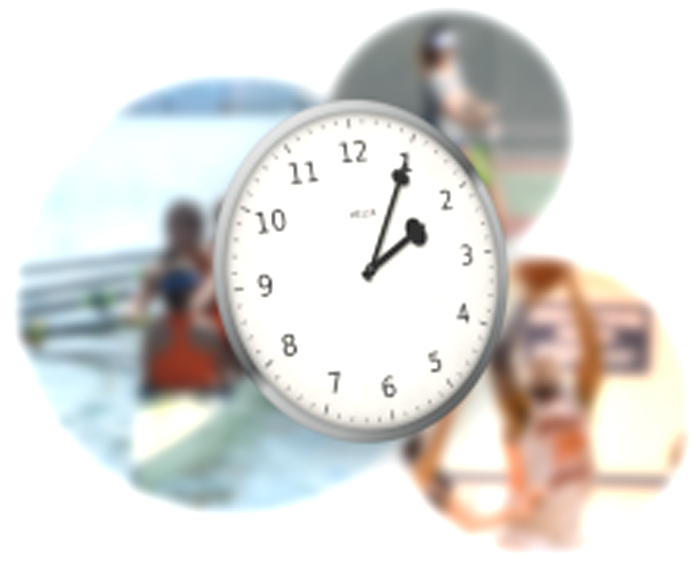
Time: {"hour": 2, "minute": 5}
